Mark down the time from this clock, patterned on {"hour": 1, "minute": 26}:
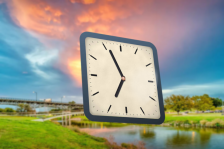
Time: {"hour": 6, "minute": 56}
